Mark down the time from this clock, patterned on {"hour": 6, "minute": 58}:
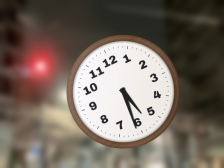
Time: {"hour": 5, "minute": 31}
